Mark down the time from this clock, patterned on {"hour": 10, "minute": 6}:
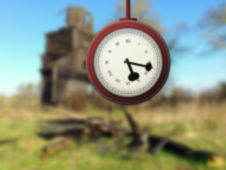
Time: {"hour": 5, "minute": 17}
